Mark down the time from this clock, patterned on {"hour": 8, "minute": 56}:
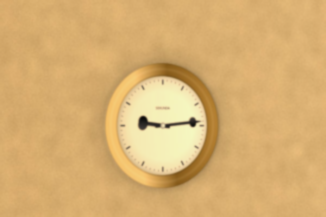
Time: {"hour": 9, "minute": 14}
